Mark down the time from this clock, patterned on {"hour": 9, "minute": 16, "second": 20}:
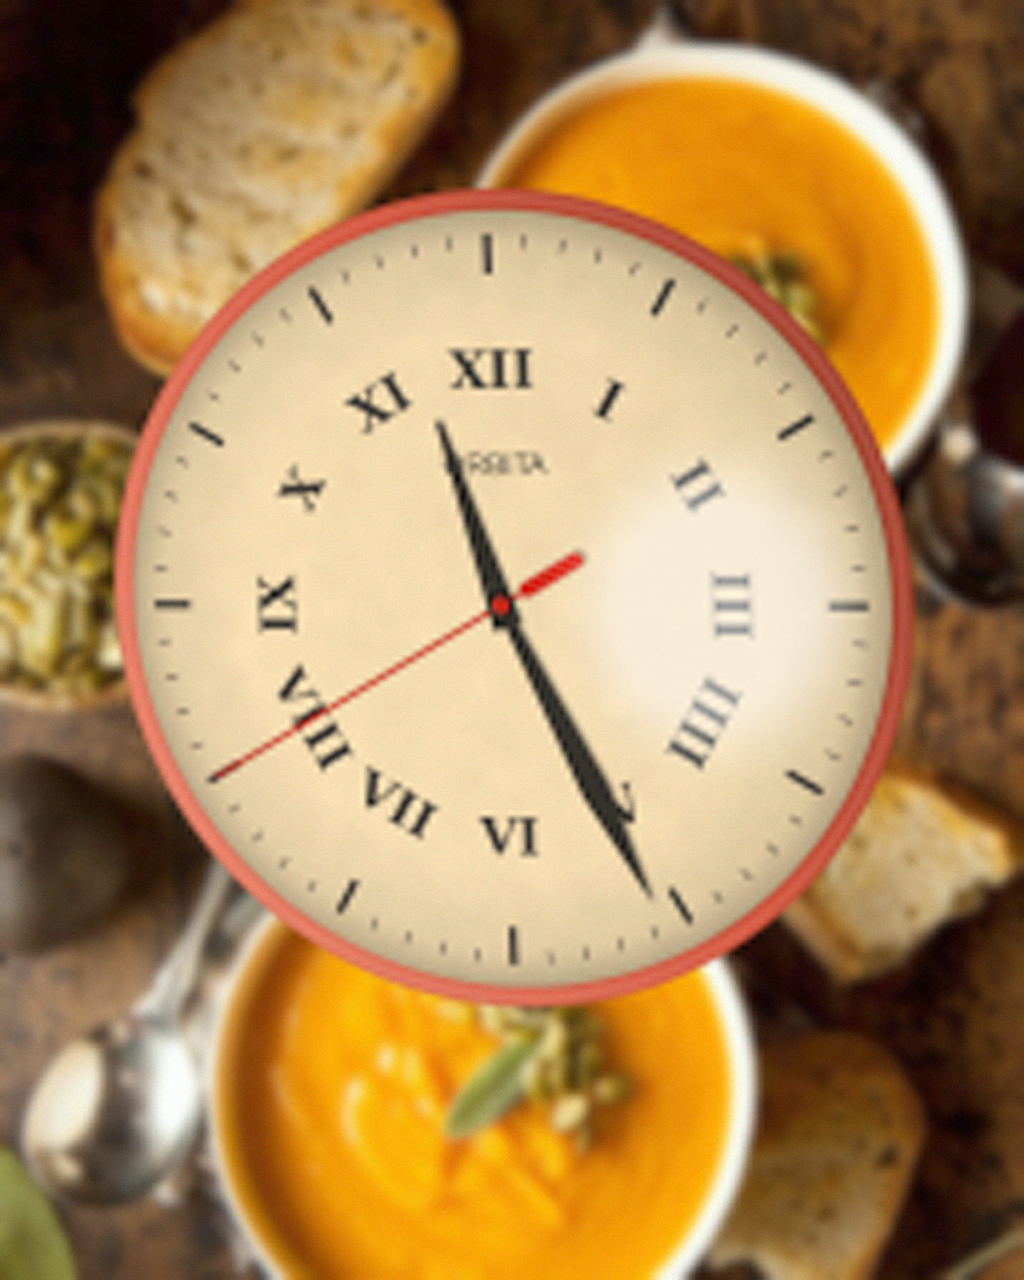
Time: {"hour": 11, "minute": 25, "second": 40}
